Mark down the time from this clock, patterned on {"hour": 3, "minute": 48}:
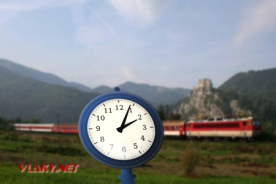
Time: {"hour": 2, "minute": 4}
